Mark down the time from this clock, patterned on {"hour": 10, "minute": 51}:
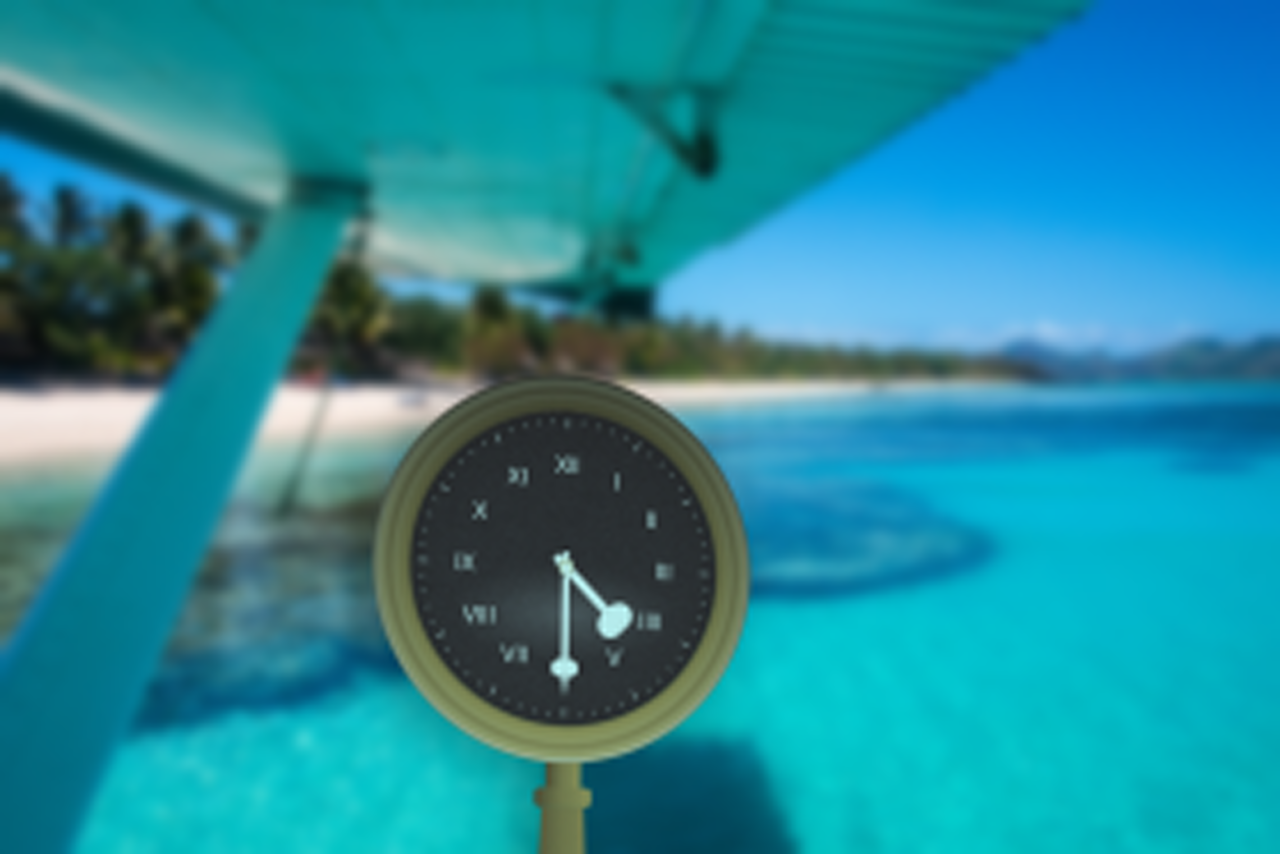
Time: {"hour": 4, "minute": 30}
